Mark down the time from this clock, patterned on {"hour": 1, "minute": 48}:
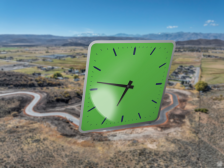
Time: {"hour": 6, "minute": 47}
